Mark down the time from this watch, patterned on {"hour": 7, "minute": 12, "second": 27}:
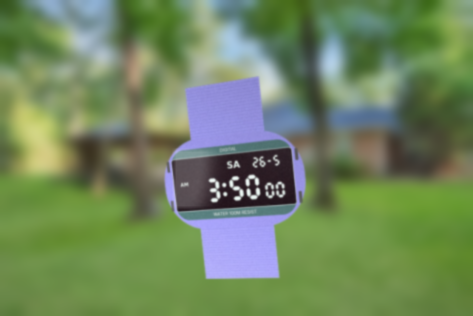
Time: {"hour": 3, "minute": 50, "second": 0}
